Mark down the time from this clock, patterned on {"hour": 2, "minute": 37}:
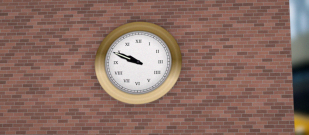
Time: {"hour": 9, "minute": 49}
